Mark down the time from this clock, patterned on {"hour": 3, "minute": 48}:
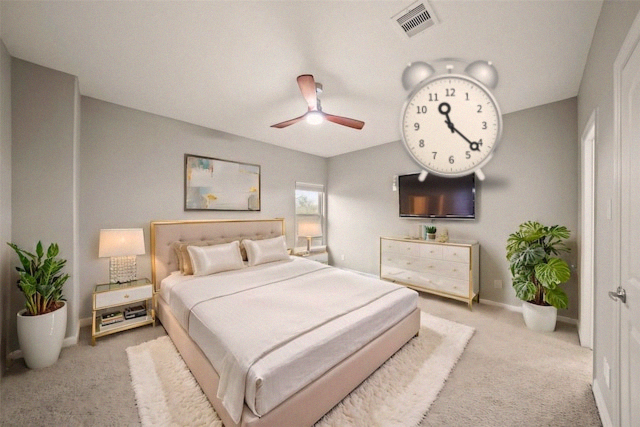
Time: {"hour": 11, "minute": 22}
